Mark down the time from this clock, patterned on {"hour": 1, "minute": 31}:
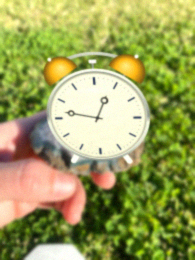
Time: {"hour": 12, "minute": 47}
